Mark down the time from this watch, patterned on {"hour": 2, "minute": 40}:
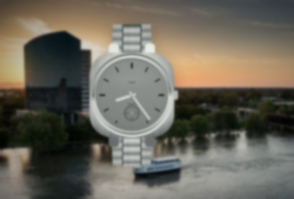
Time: {"hour": 8, "minute": 24}
